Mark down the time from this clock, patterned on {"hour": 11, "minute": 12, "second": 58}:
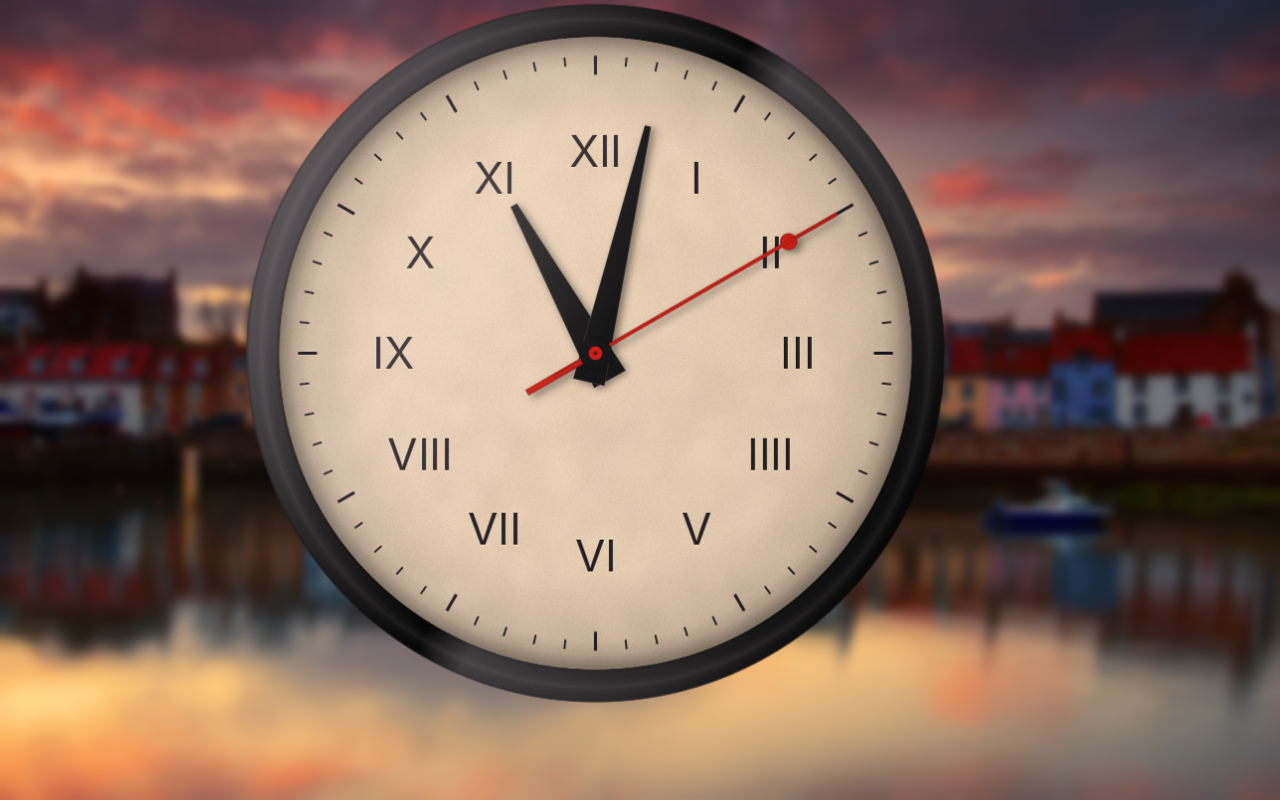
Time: {"hour": 11, "minute": 2, "second": 10}
